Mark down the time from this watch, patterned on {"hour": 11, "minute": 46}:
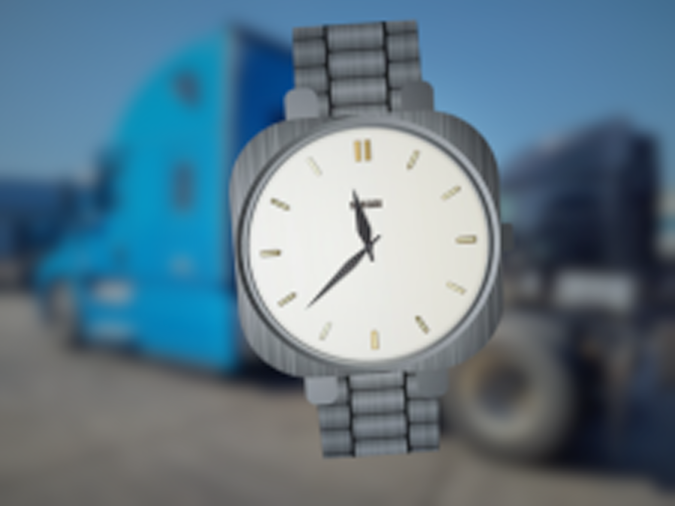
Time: {"hour": 11, "minute": 38}
